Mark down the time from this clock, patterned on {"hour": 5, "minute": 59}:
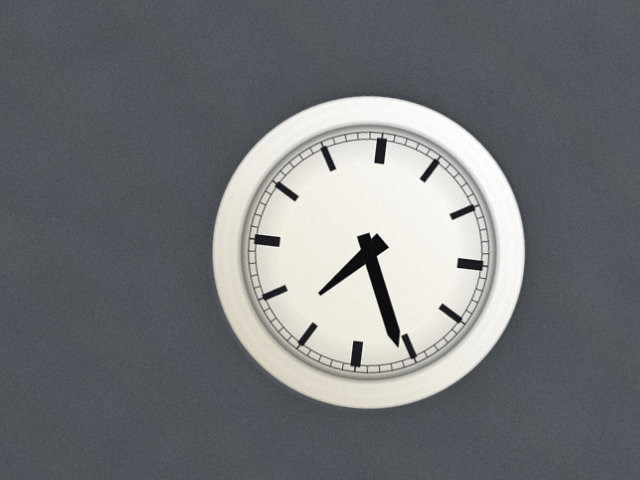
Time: {"hour": 7, "minute": 26}
